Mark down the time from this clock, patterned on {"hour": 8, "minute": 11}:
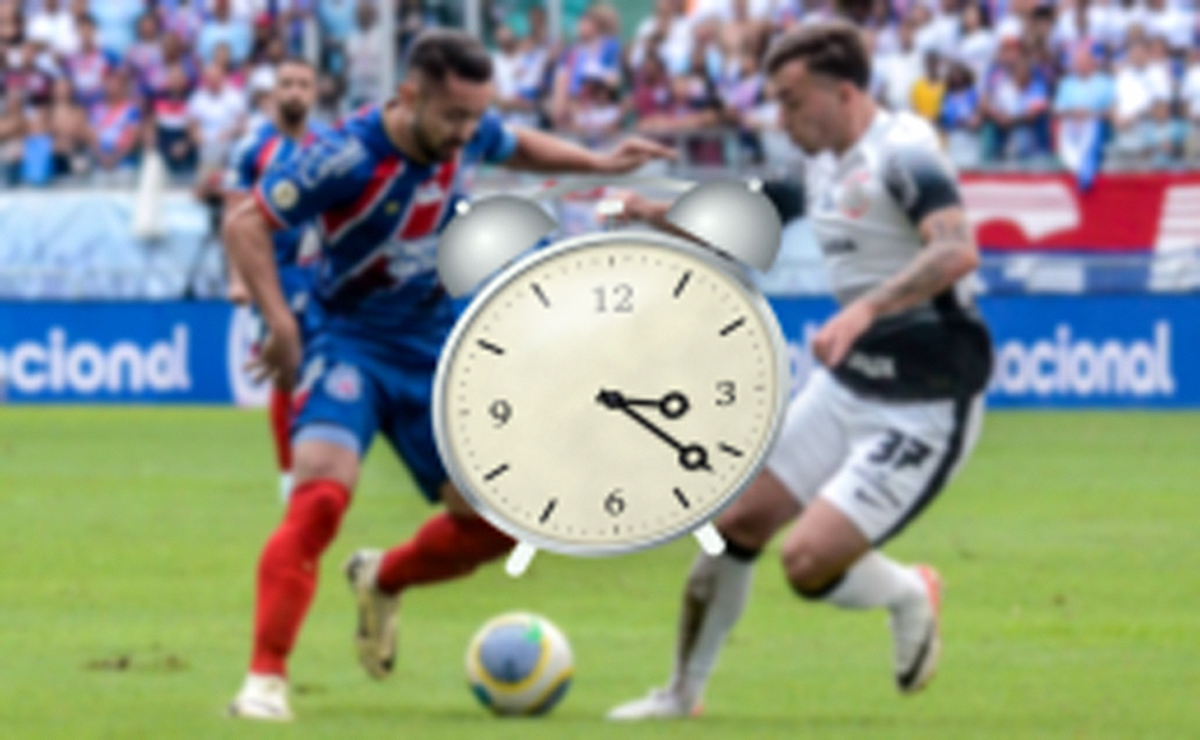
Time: {"hour": 3, "minute": 22}
